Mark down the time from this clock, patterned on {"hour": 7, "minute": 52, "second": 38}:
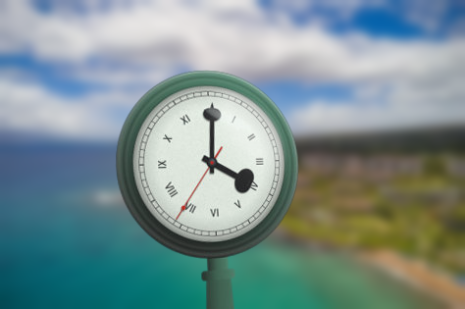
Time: {"hour": 4, "minute": 0, "second": 36}
